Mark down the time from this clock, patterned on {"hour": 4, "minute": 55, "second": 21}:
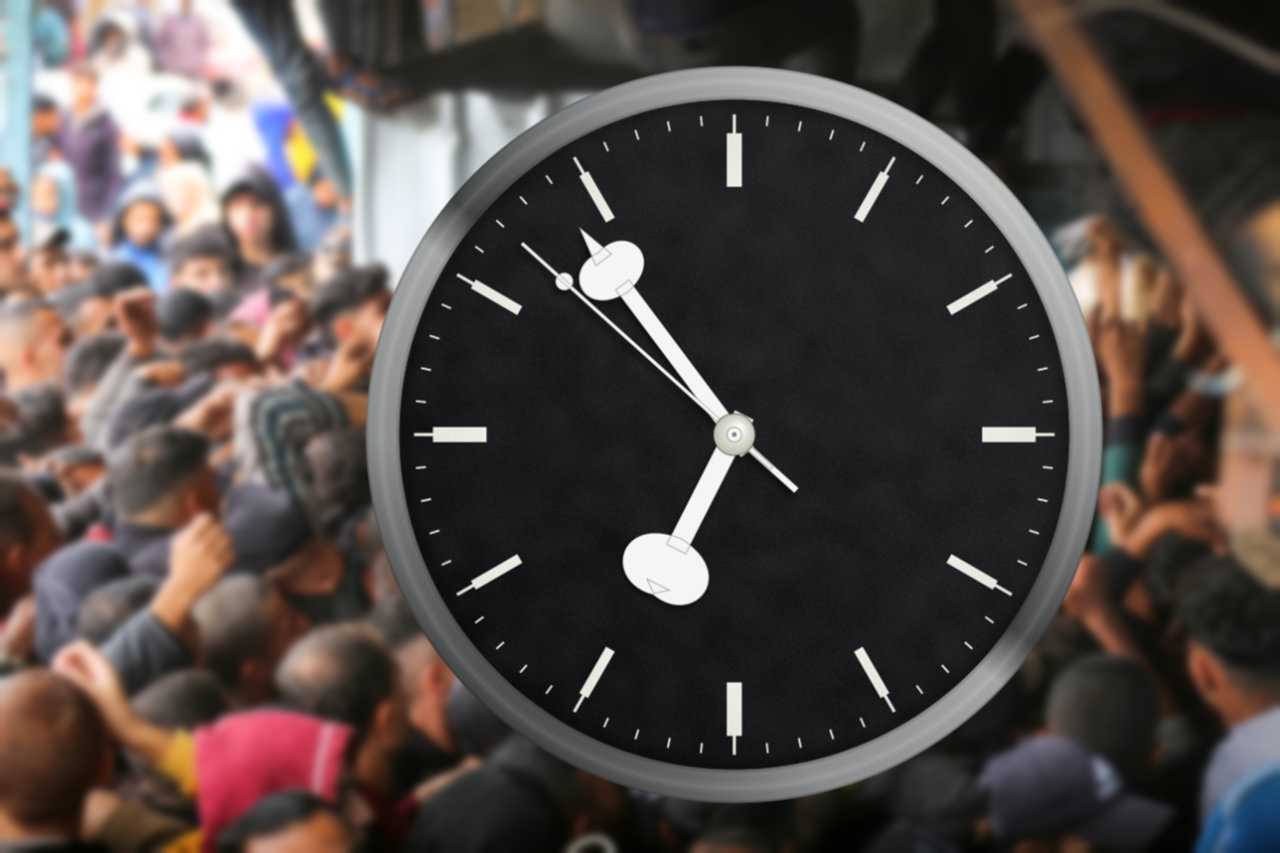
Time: {"hour": 6, "minute": 53, "second": 52}
